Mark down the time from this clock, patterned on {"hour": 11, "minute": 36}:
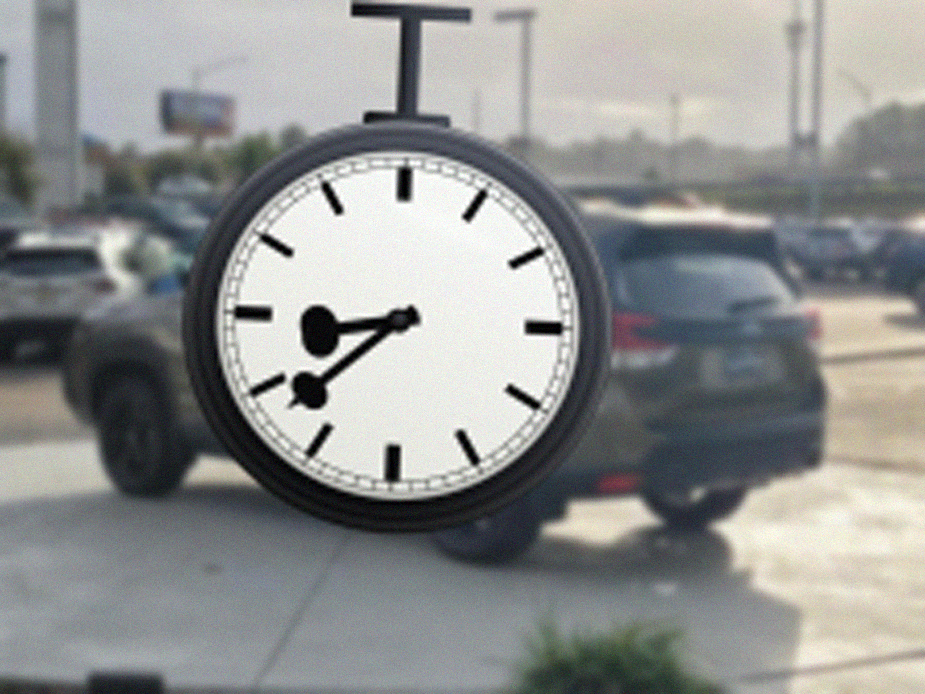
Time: {"hour": 8, "minute": 38}
